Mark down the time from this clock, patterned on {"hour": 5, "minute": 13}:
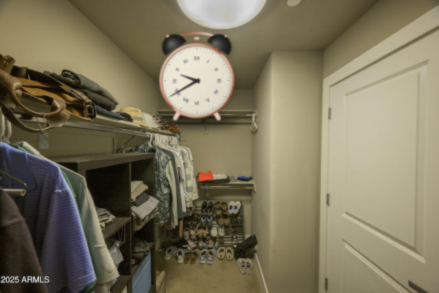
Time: {"hour": 9, "minute": 40}
